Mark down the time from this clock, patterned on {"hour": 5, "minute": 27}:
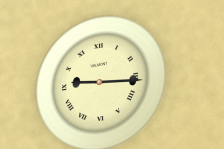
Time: {"hour": 9, "minute": 16}
